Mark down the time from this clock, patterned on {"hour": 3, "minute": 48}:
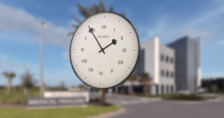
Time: {"hour": 1, "minute": 54}
